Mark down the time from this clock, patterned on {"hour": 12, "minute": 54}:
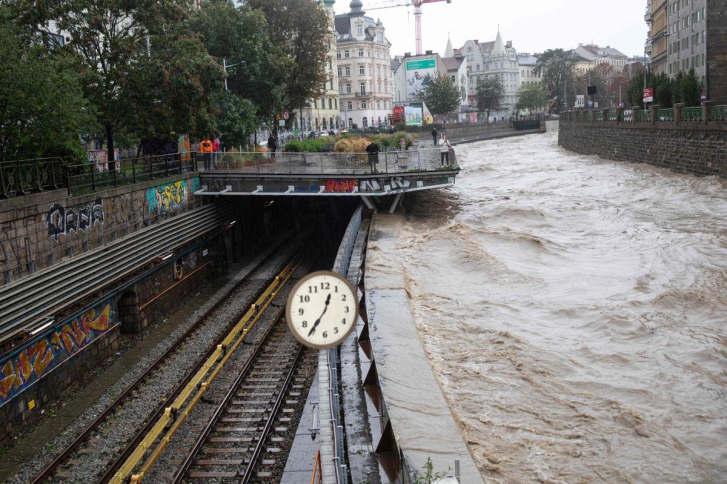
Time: {"hour": 12, "minute": 36}
